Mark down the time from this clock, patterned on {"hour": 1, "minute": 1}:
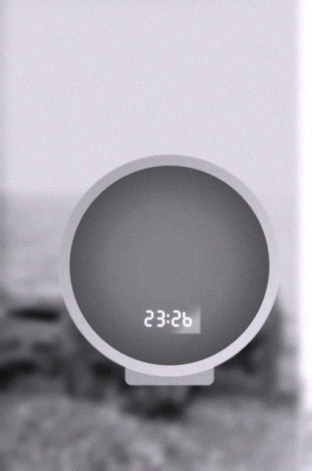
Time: {"hour": 23, "minute": 26}
